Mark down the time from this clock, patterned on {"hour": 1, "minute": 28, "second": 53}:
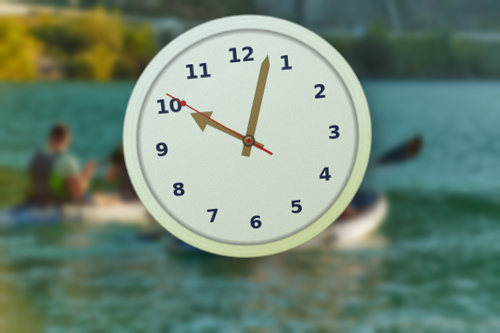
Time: {"hour": 10, "minute": 2, "second": 51}
